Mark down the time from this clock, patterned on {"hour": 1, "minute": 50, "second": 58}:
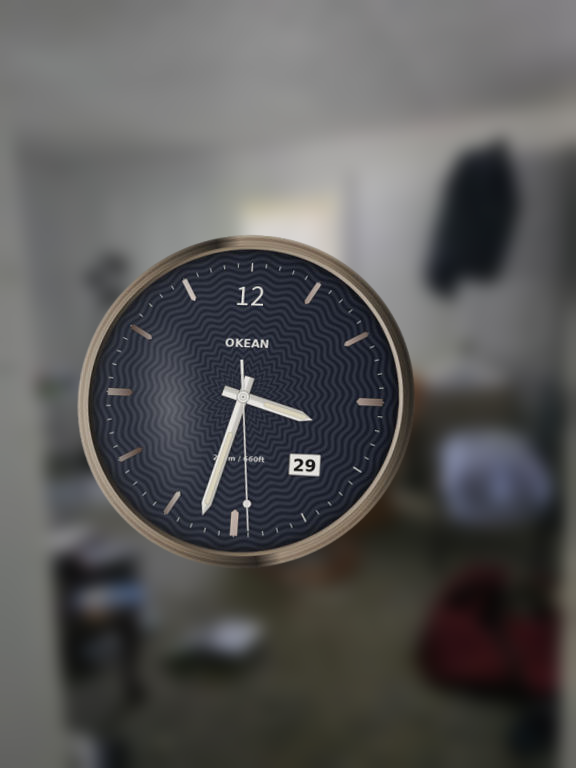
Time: {"hour": 3, "minute": 32, "second": 29}
